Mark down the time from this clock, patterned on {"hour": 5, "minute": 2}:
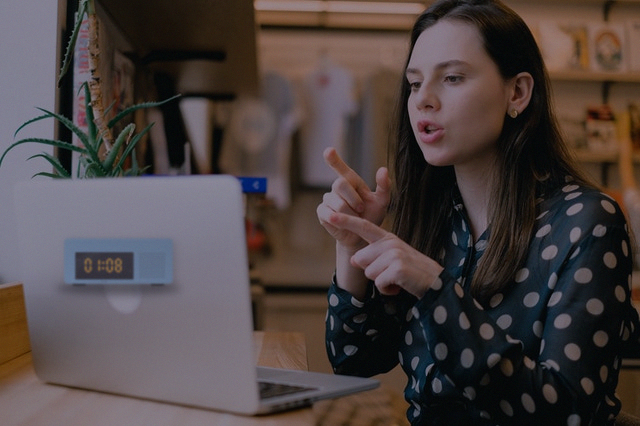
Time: {"hour": 1, "minute": 8}
